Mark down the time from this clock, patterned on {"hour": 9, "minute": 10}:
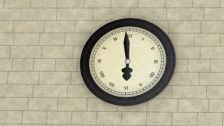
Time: {"hour": 5, "minute": 59}
